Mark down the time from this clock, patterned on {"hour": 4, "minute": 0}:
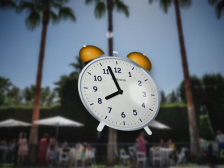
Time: {"hour": 7, "minute": 57}
